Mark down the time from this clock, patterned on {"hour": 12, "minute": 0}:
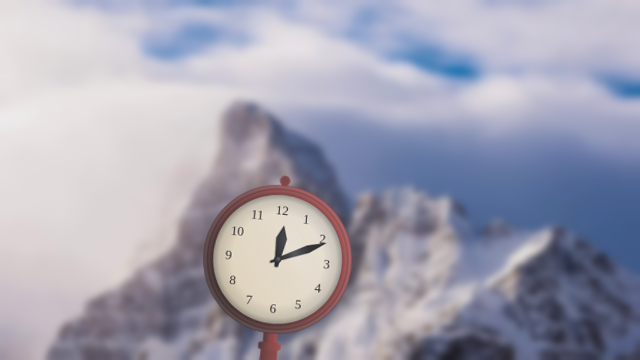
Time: {"hour": 12, "minute": 11}
